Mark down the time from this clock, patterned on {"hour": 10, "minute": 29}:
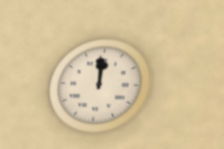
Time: {"hour": 11, "minute": 59}
